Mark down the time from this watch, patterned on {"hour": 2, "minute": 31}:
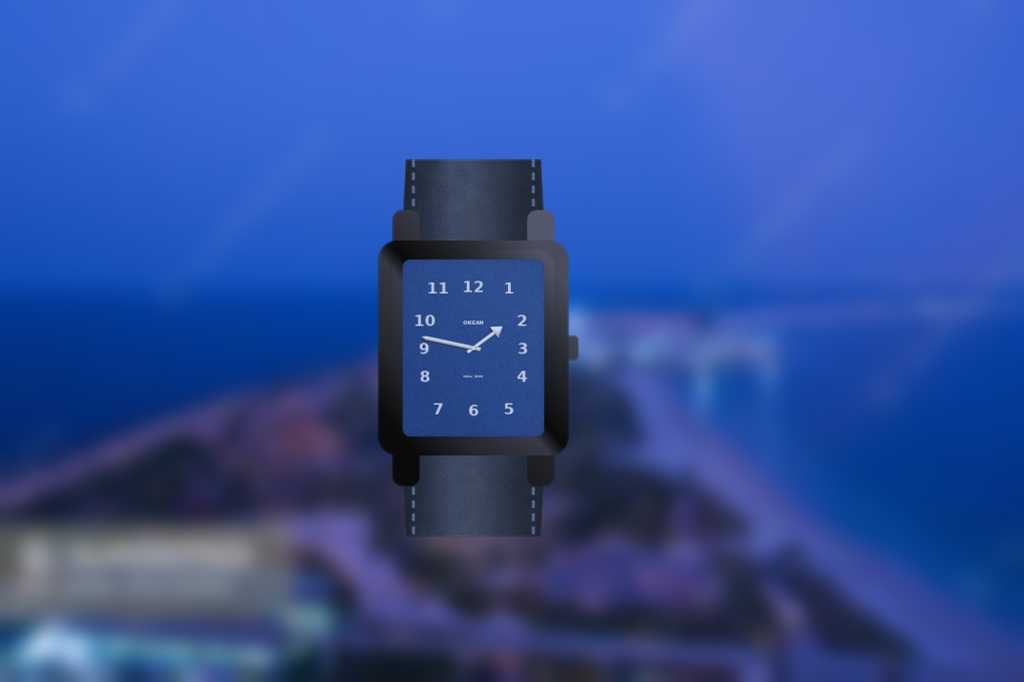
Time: {"hour": 1, "minute": 47}
